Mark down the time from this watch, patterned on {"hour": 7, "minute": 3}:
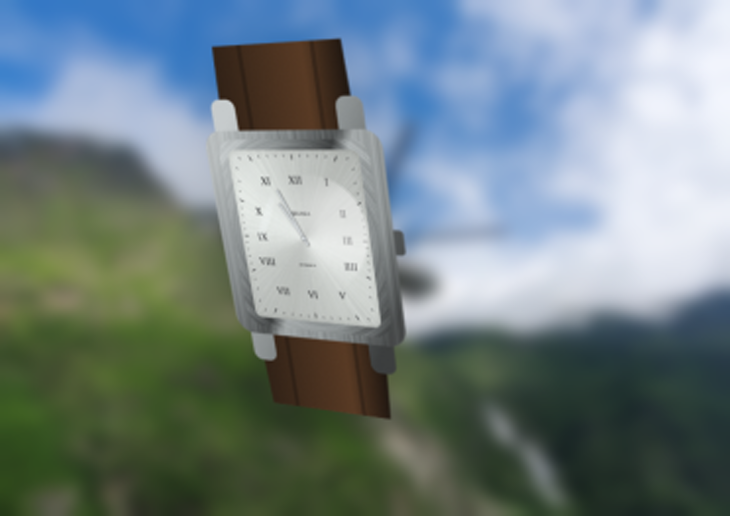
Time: {"hour": 10, "minute": 56}
